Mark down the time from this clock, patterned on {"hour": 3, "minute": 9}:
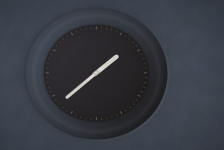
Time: {"hour": 1, "minute": 38}
